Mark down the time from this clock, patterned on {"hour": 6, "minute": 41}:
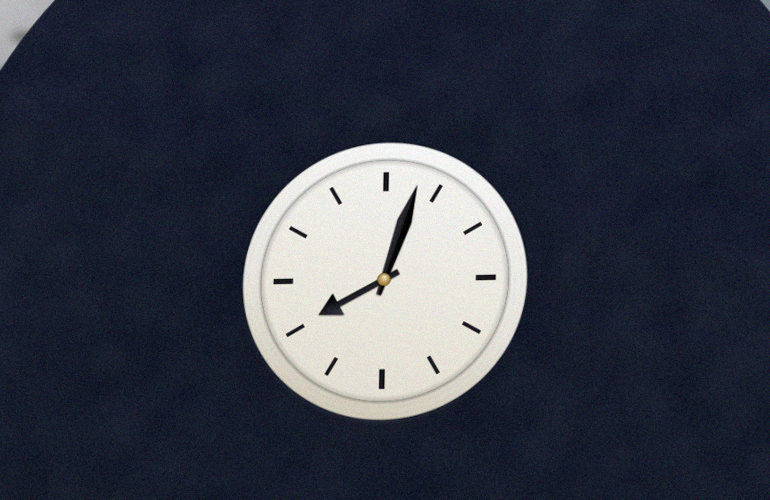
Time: {"hour": 8, "minute": 3}
